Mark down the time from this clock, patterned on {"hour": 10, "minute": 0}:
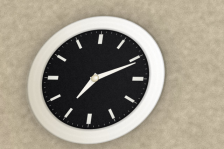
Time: {"hour": 7, "minute": 11}
